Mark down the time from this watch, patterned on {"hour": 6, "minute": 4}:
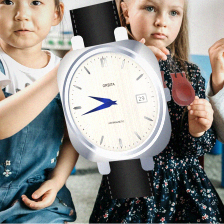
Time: {"hour": 9, "minute": 43}
